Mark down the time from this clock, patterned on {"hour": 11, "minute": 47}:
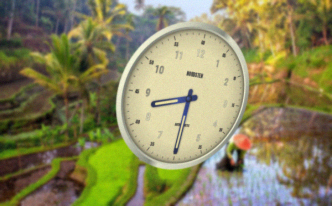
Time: {"hour": 8, "minute": 30}
